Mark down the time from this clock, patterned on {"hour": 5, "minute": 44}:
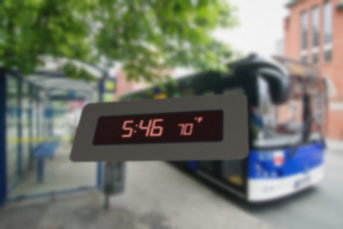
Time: {"hour": 5, "minute": 46}
